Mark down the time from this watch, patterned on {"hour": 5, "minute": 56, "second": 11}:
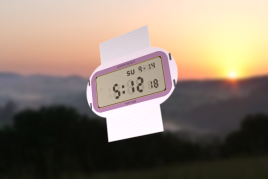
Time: {"hour": 5, "minute": 12, "second": 18}
